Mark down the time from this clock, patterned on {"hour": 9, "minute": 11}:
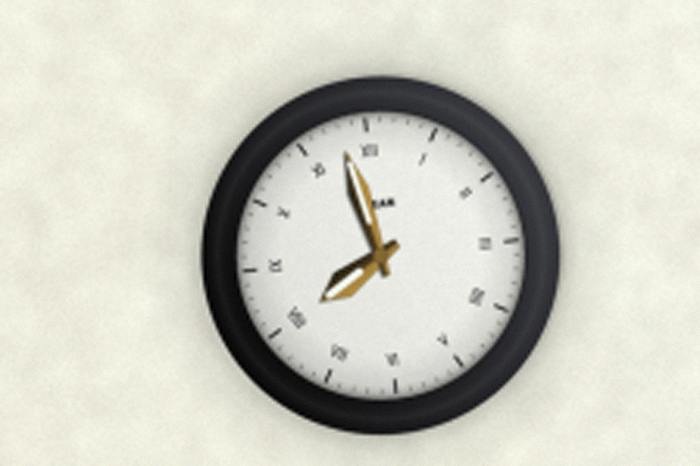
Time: {"hour": 7, "minute": 58}
